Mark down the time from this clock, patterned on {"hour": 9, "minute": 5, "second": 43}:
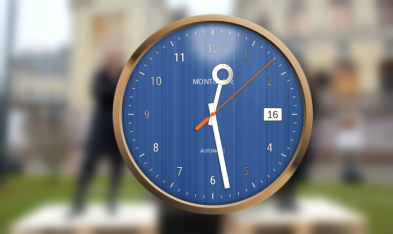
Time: {"hour": 12, "minute": 28, "second": 8}
